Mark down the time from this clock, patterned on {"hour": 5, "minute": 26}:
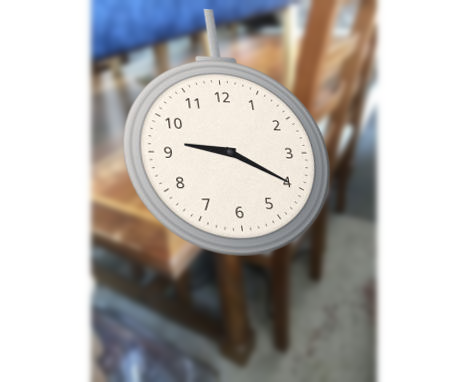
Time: {"hour": 9, "minute": 20}
